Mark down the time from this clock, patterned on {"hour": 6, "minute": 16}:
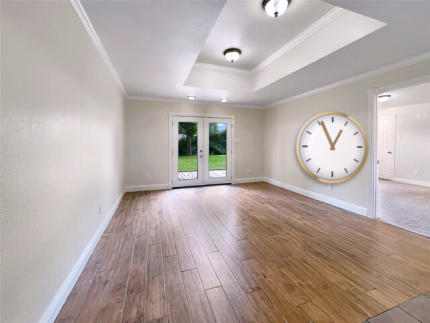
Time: {"hour": 12, "minute": 56}
